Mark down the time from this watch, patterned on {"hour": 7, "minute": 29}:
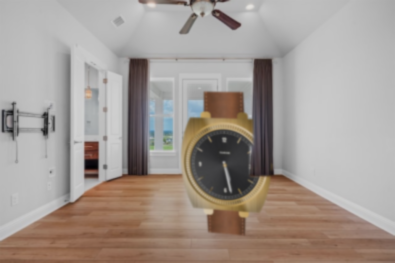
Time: {"hour": 5, "minute": 28}
